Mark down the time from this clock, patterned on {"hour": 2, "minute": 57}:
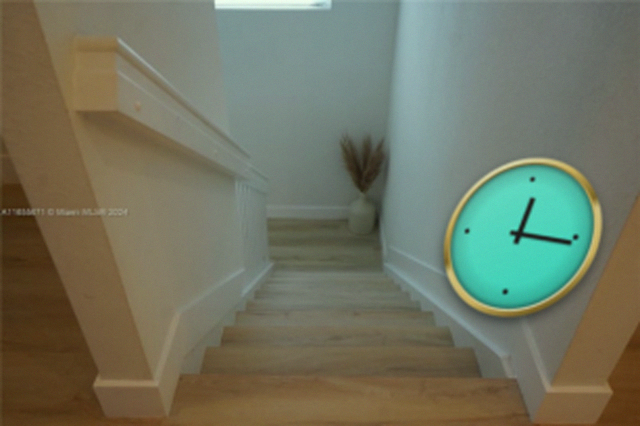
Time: {"hour": 12, "minute": 16}
